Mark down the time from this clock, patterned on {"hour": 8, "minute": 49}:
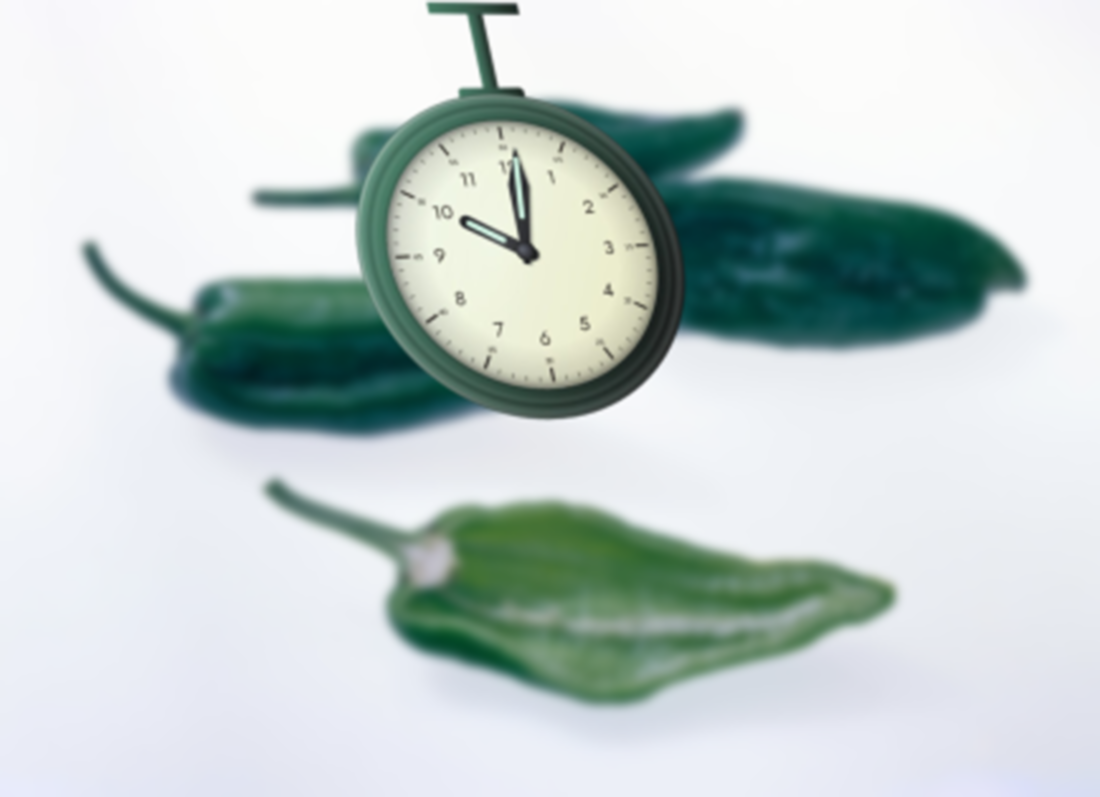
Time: {"hour": 10, "minute": 1}
